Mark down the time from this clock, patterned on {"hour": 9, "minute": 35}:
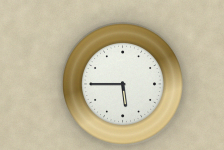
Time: {"hour": 5, "minute": 45}
